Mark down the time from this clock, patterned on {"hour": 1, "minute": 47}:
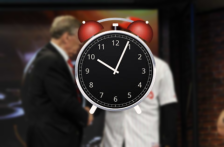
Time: {"hour": 10, "minute": 4}
